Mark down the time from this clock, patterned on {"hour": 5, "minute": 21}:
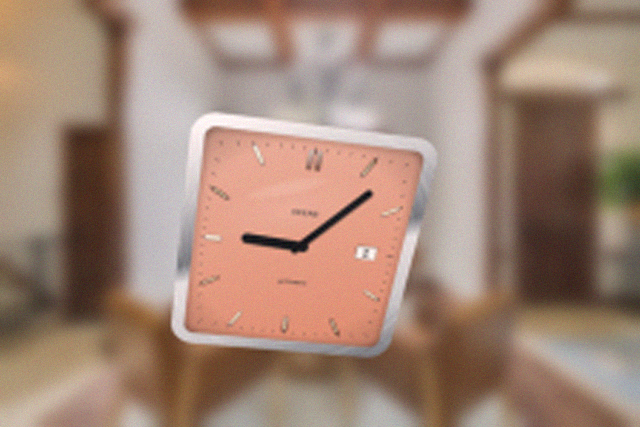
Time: {"hour": 9, "minute": 7}
